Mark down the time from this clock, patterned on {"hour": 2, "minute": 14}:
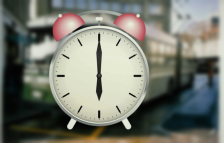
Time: {"hour": 6, "minute": 0}
